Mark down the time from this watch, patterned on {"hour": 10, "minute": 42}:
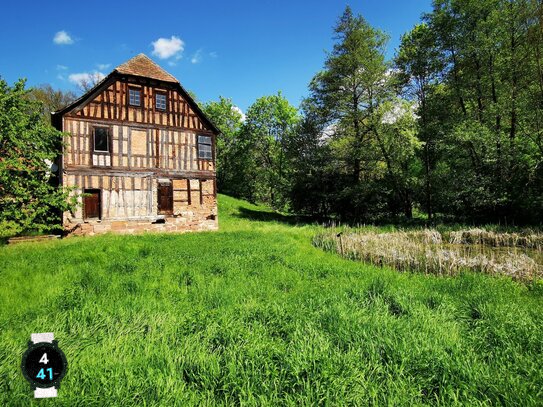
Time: {"hour": 4, "minute": 41}
